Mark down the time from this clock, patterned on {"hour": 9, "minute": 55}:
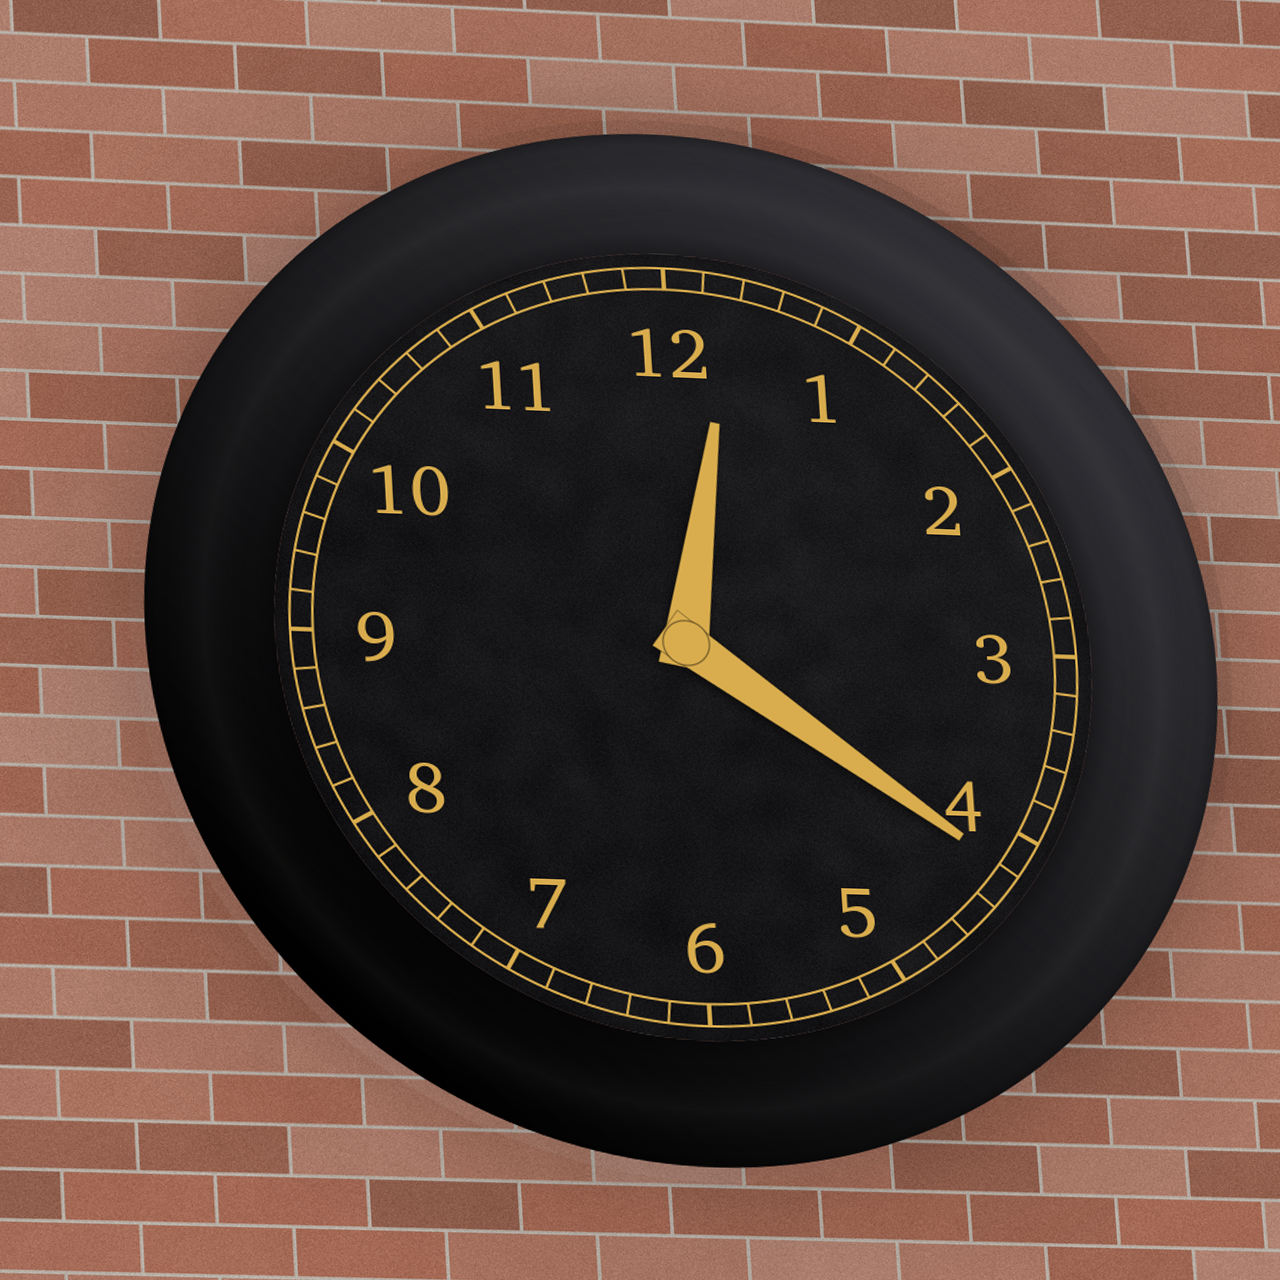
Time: {"hour": 12, "minute": 21}
